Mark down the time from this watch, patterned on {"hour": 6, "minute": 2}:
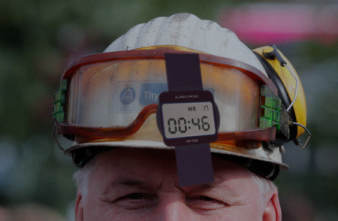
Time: {"hour": 0, "minute": 46}
